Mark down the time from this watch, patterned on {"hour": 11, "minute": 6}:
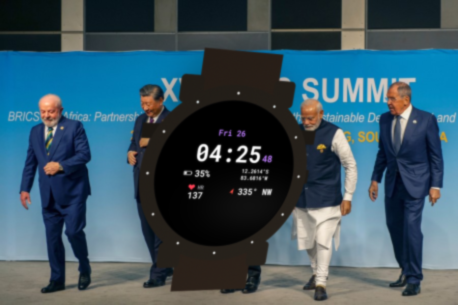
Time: {"hour": 4, "minute": 25}
